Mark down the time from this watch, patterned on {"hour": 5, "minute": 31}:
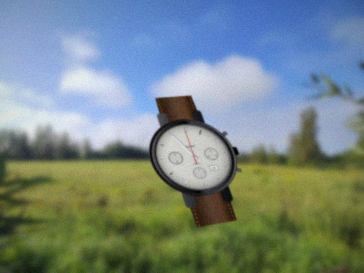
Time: {"hour": 10, "minute": 55}
